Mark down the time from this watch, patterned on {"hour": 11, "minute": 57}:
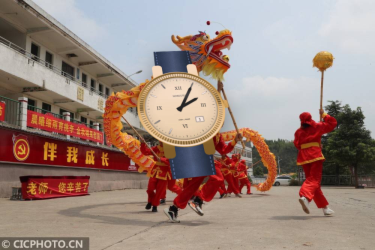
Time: {"hour": 2, "minute": 5}
